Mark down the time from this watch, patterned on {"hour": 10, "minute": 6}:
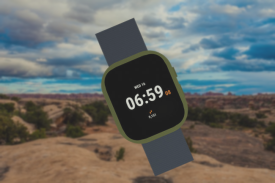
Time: {"hour": 6, "minute": 59}
